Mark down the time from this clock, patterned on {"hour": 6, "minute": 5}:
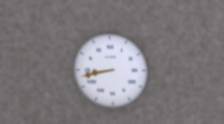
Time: {"hour": 8, "minute": 43}
